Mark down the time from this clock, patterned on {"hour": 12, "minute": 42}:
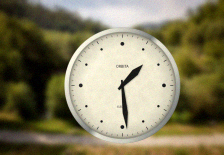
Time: {"hour": 1, "minute": 29}
